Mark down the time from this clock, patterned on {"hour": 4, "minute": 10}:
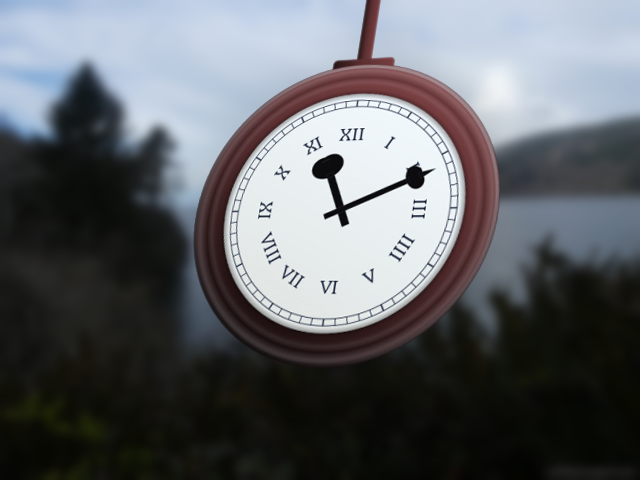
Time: {"hour": 11, "minute": 11}
